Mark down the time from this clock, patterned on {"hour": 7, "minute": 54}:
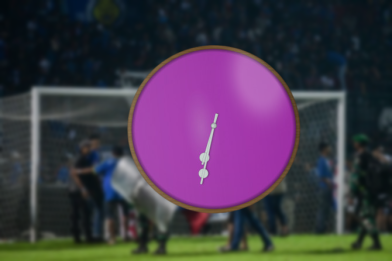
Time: {"hour": 6, "minute": 32}
